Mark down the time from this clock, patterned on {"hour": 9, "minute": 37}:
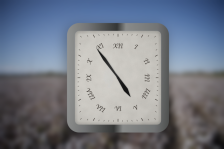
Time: {"hour": 4, "minute": 54}
